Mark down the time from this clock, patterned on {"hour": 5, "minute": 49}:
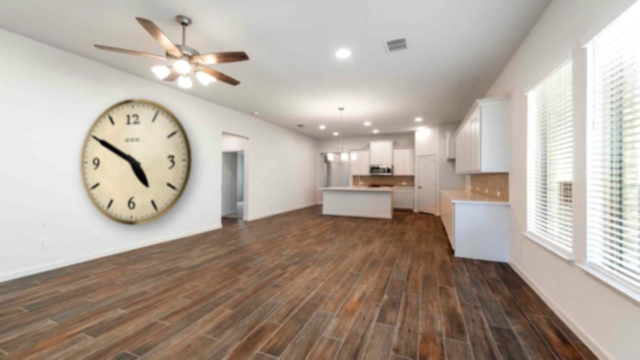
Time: {"hour": 4, "minute": 50}
